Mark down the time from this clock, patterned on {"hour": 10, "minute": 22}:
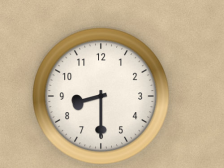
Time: {"hour": 8, "minute": 30}
